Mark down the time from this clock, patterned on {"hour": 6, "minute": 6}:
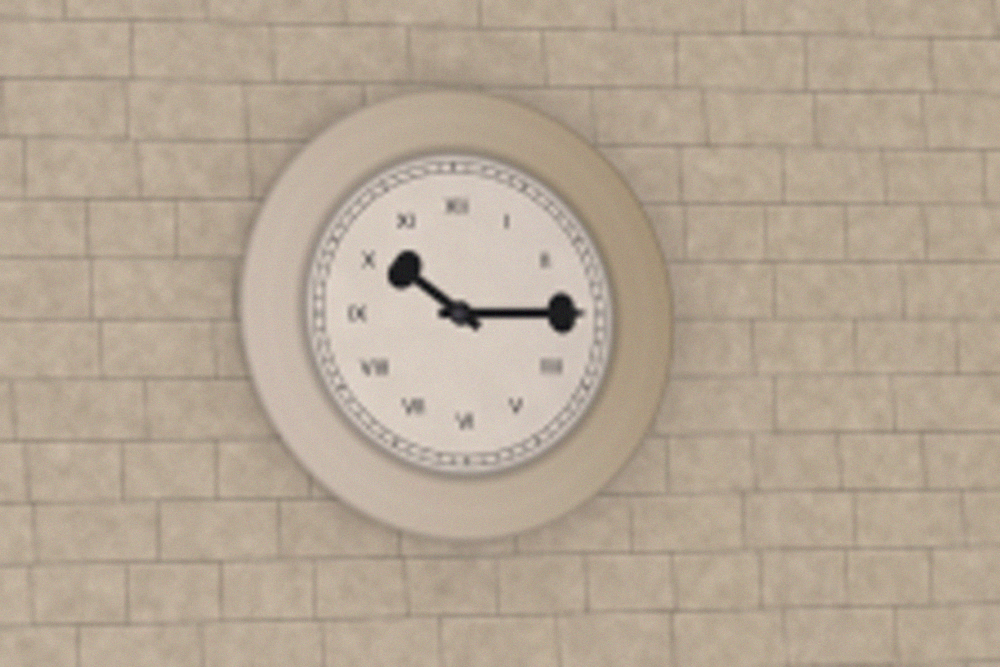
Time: {"hour": 10, "minute": 15}
